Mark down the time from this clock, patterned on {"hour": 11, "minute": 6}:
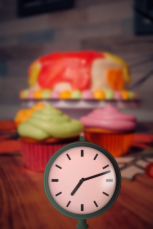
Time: {"hour": 7, "minute": 12}
